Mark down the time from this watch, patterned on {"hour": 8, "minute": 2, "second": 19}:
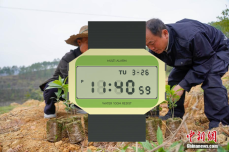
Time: {"hour": 11, "minute": 40, "second": 59}
